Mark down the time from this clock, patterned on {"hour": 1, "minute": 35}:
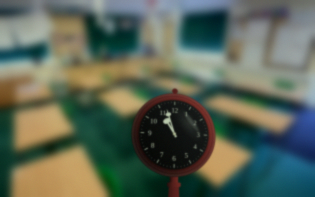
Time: {"hour": 10, "minute": 57}
